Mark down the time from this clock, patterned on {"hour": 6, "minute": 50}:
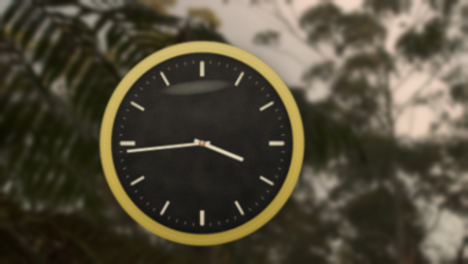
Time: {"hour": 3, "minute": 44}
